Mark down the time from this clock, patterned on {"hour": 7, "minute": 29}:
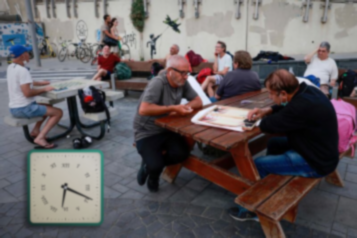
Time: {"hour": 6, "minute": 19}
